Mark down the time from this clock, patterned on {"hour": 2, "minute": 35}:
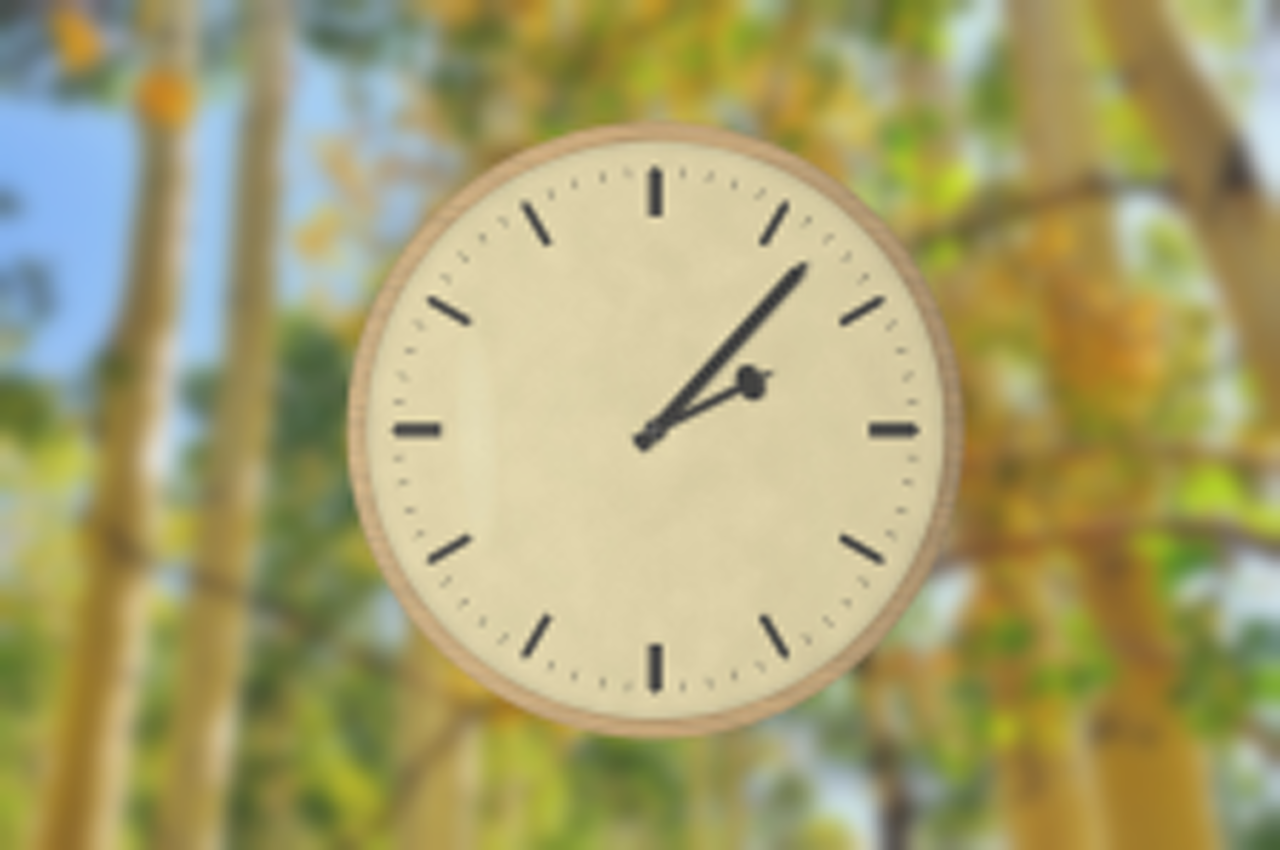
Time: {"hour": 2, "minute": 7}
